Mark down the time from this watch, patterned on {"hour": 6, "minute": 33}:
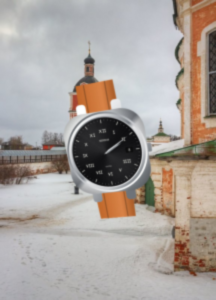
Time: {"hour": 2, "minute": 10}
